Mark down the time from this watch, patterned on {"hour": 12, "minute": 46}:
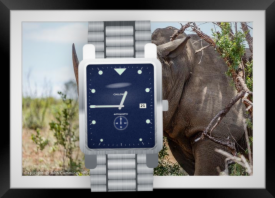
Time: {"hour": 12, "minute": 45}
